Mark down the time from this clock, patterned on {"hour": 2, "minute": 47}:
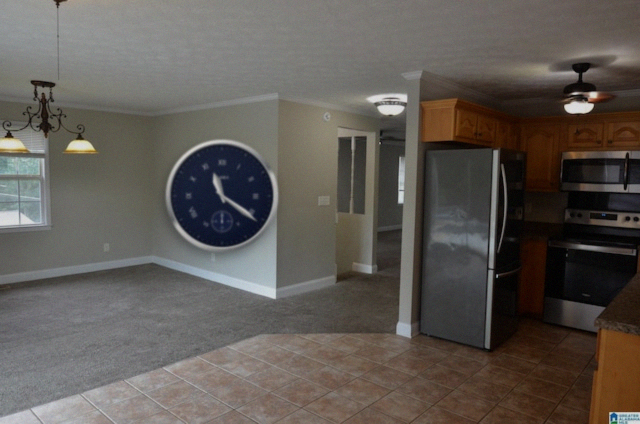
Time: {"hour": 11, "minute": 21}
